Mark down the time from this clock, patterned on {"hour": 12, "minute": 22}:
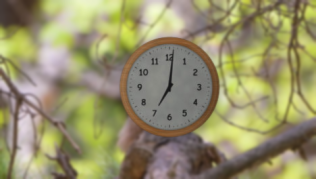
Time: {"hour": 7, "minute": 1}
